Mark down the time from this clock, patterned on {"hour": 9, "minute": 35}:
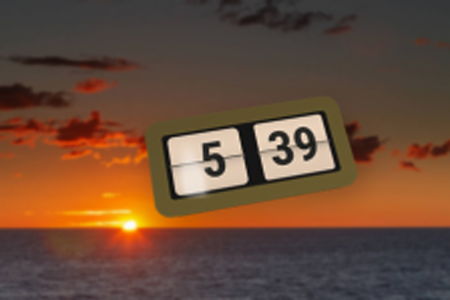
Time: {"hour": 5, "minute": 39}
